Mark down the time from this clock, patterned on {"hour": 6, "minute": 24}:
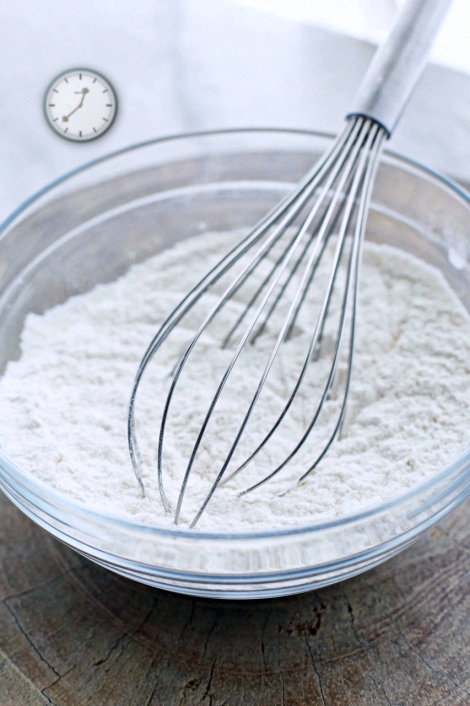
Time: {"hour": 12, "minute": 38}
